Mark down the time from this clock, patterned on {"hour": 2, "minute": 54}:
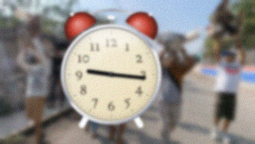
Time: {"hour": 9, "minute": 16}
